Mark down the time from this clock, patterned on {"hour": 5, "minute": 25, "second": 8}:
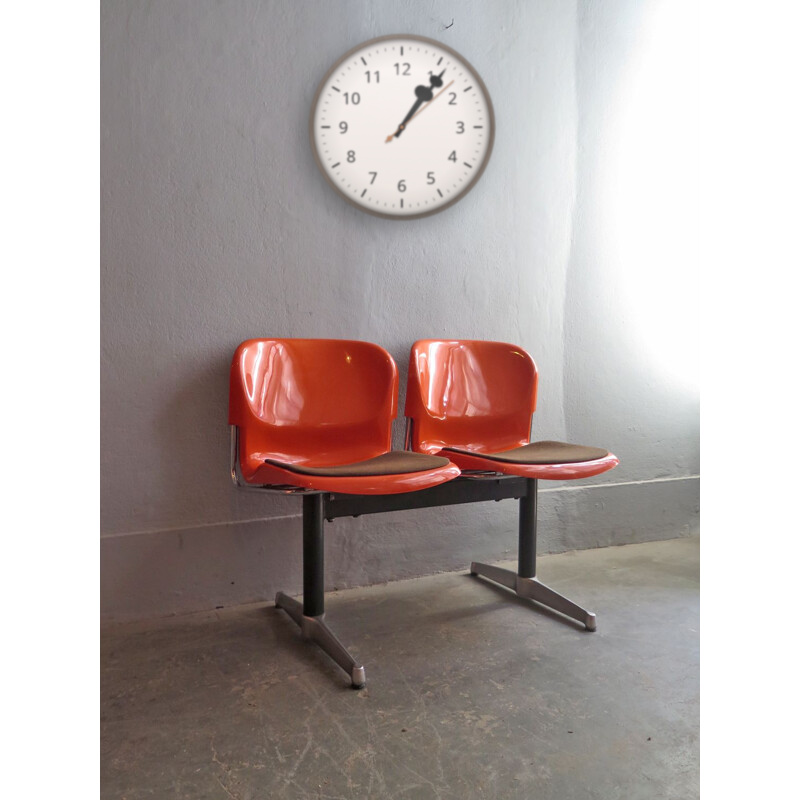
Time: {"hour": 1, "minute": 6, "second": 8}
